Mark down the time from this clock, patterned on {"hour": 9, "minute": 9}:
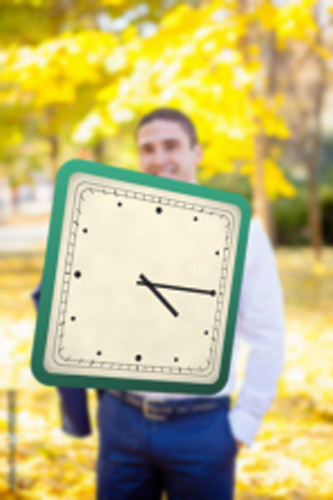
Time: {"hour": 4, "minute": 15}
